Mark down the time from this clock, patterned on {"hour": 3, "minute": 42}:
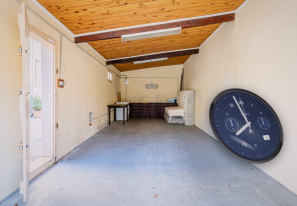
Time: {"hour": 7, "minute": 58}
